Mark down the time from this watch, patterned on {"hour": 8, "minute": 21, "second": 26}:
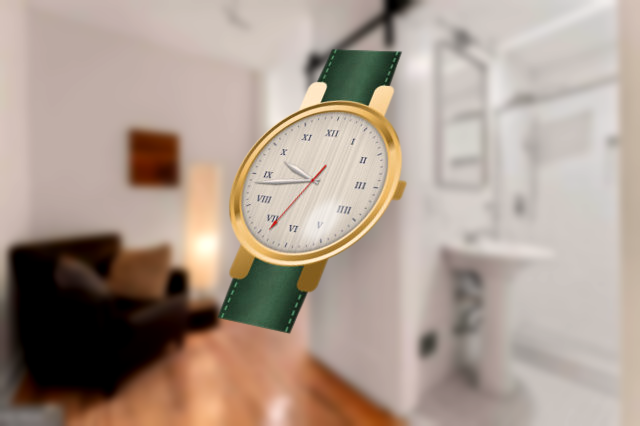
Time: {"hour": 9, "minute": 43, "second": 34}
